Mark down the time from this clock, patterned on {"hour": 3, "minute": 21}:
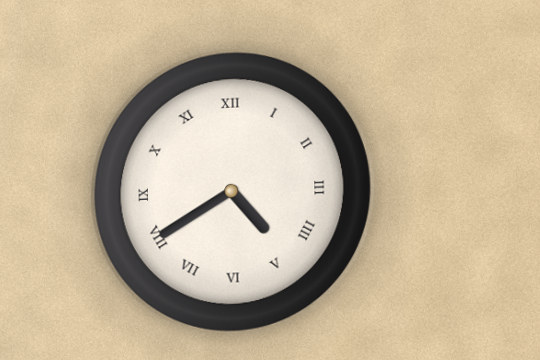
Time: {"hour": 4, "minute": 40}
